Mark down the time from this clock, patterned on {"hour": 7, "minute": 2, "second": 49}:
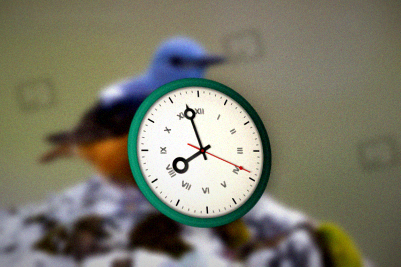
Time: {"hour": 7, "minute": 57, "second": 19}
